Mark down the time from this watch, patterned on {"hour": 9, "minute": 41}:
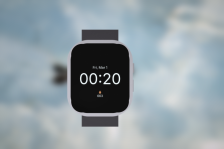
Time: {"hour": 0, "minute": 20}
